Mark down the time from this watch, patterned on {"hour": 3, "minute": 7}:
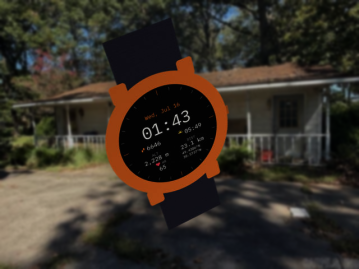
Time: {"hour": 1, "minute": 43}
